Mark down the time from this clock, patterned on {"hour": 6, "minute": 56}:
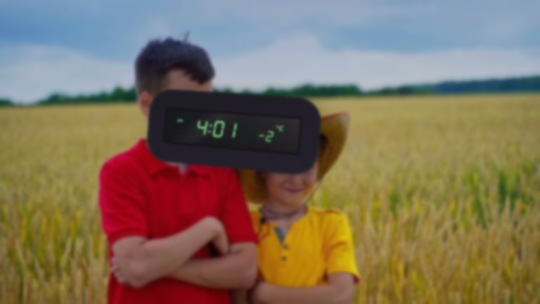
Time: {"hour": 4, "minute": 1}
